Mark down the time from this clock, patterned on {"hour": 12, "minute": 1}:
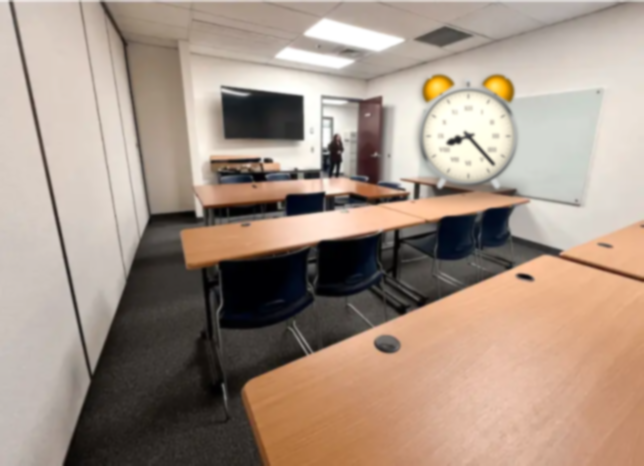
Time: {"hour": 8, "minute": 23}
